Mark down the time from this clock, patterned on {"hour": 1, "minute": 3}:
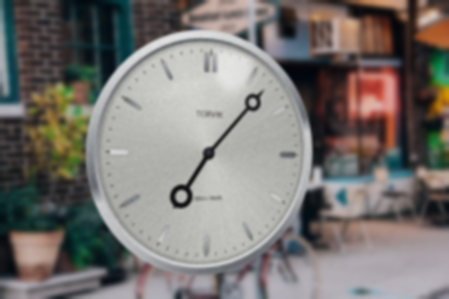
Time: {"hour": 7, "minute": 7}
